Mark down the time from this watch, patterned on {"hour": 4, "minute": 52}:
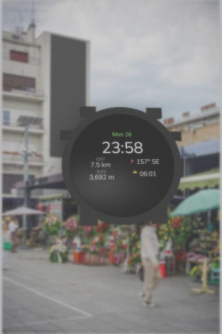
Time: {"hour": 23, "minute": 58}
